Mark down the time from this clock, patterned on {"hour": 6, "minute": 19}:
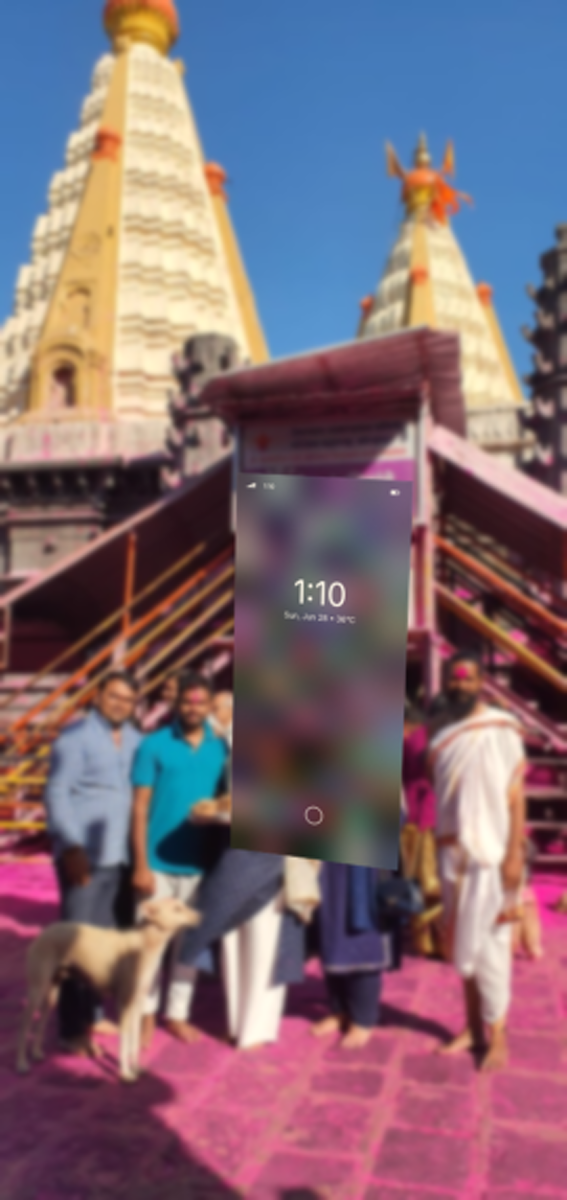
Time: {"hour": 1, "minute": 10}
